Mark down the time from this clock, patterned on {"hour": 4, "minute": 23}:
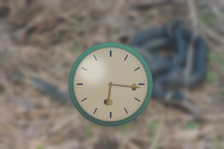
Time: {"hour": 6, "minute": 16}
